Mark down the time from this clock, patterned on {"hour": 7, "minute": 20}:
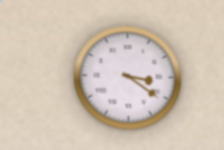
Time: {"hour": 3, "minute": 21}
